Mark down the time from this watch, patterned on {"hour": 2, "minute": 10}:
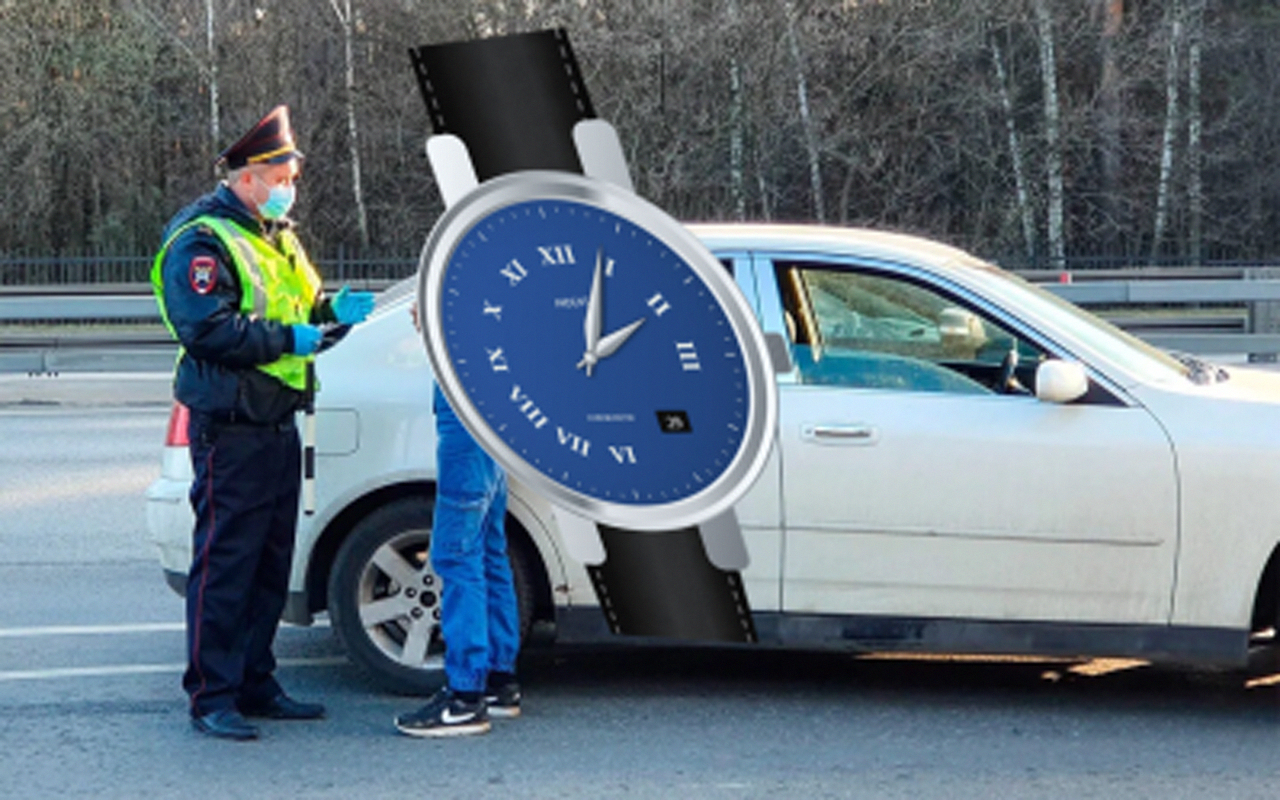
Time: {"hour": 2, "minute": 4}
